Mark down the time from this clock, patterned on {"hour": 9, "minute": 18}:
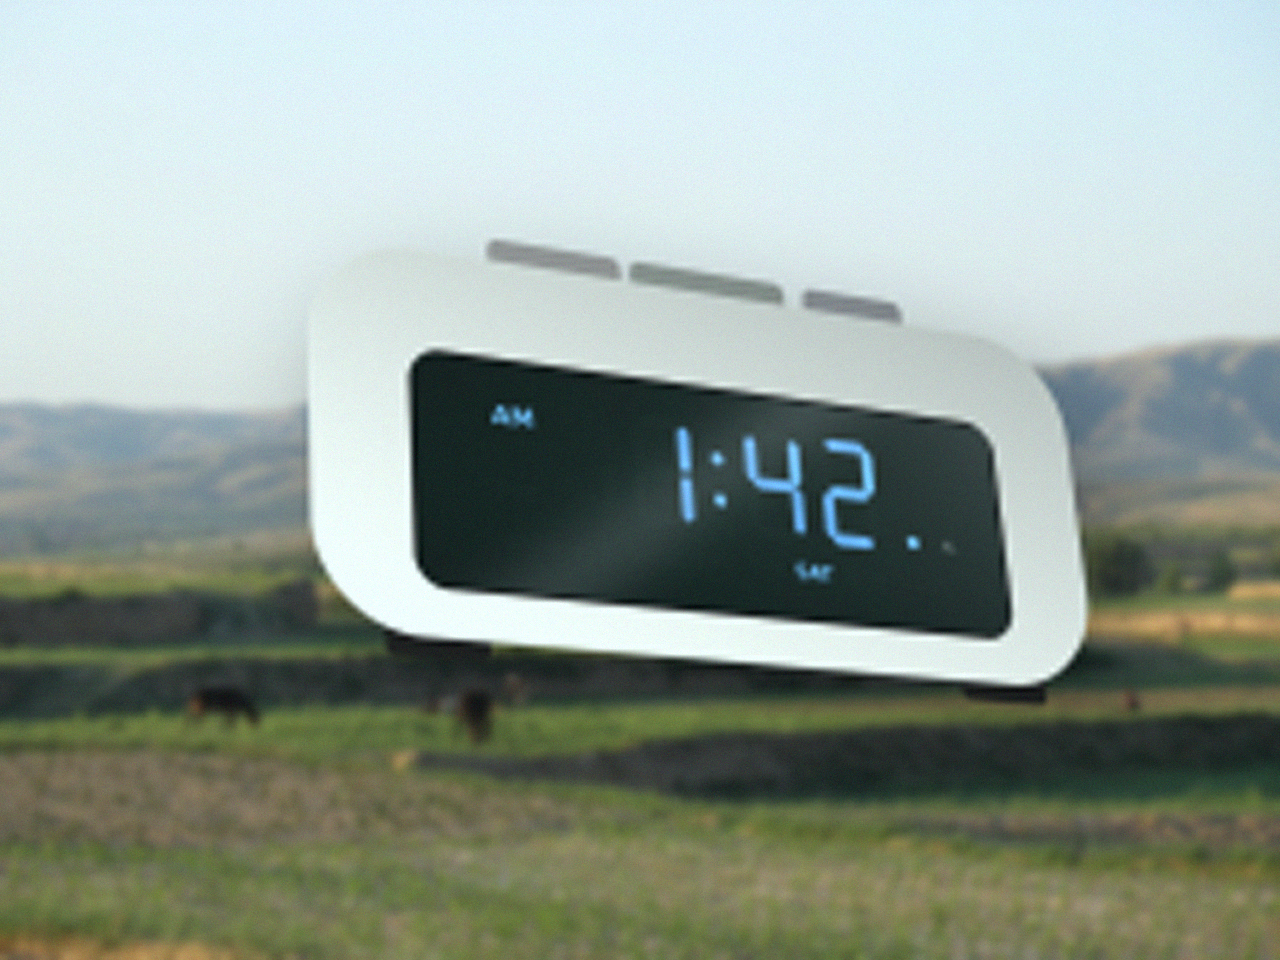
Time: {"hour": 1, "minute": 42}
